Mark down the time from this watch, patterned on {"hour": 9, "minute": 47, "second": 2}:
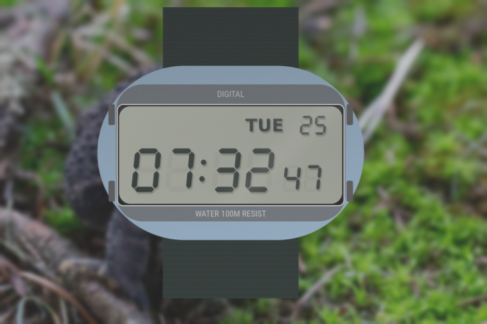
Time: {"hour": 7, "minute": 32, "second": 47}
